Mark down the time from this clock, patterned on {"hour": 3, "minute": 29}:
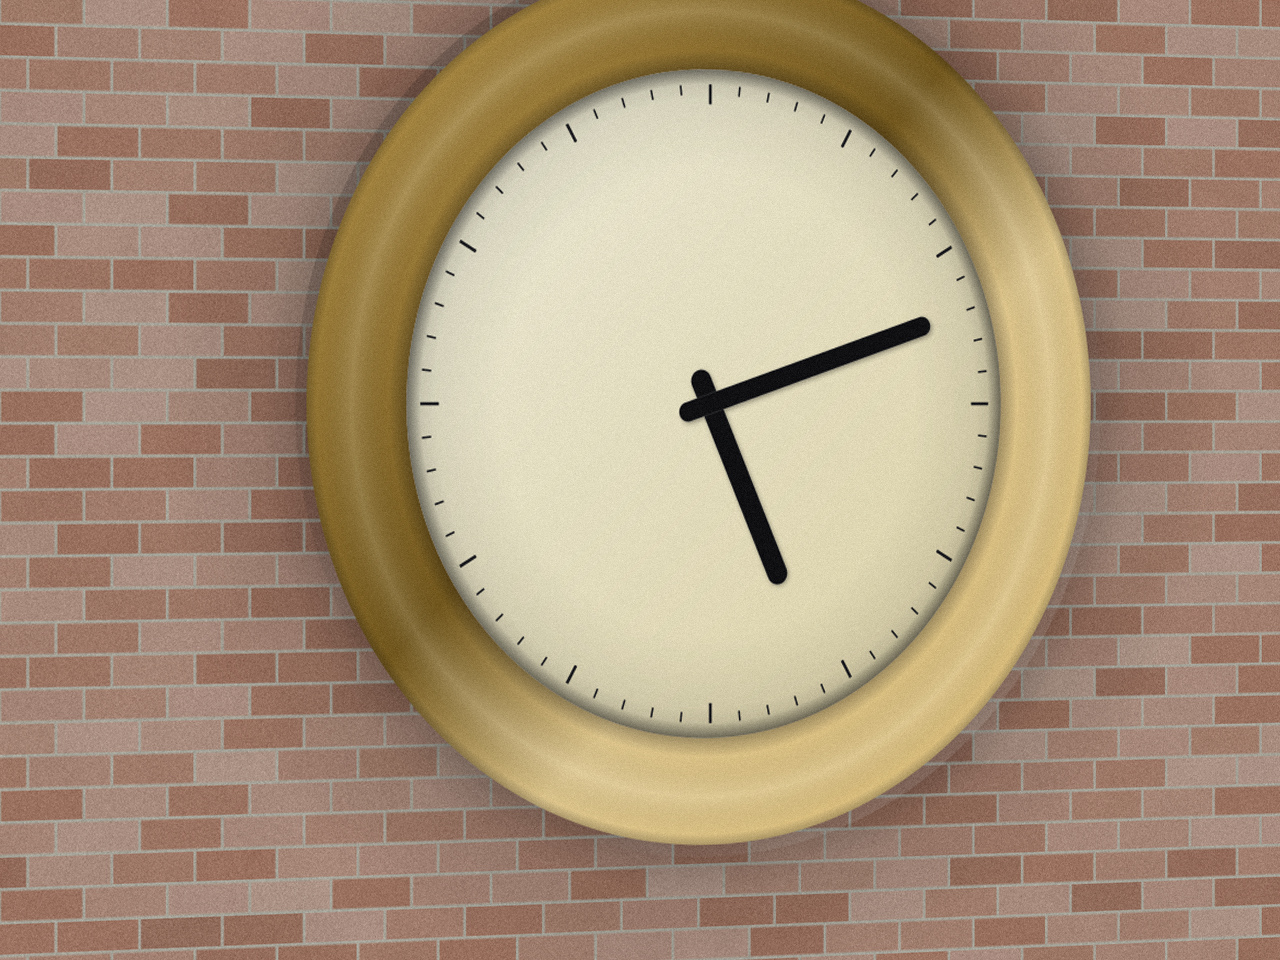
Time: {"hour": 5, "minute": 12}
